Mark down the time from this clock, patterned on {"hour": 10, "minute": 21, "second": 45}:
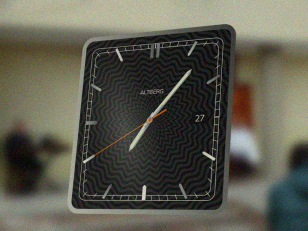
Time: {"hour": 7, "minute": 6, "second": 40}
